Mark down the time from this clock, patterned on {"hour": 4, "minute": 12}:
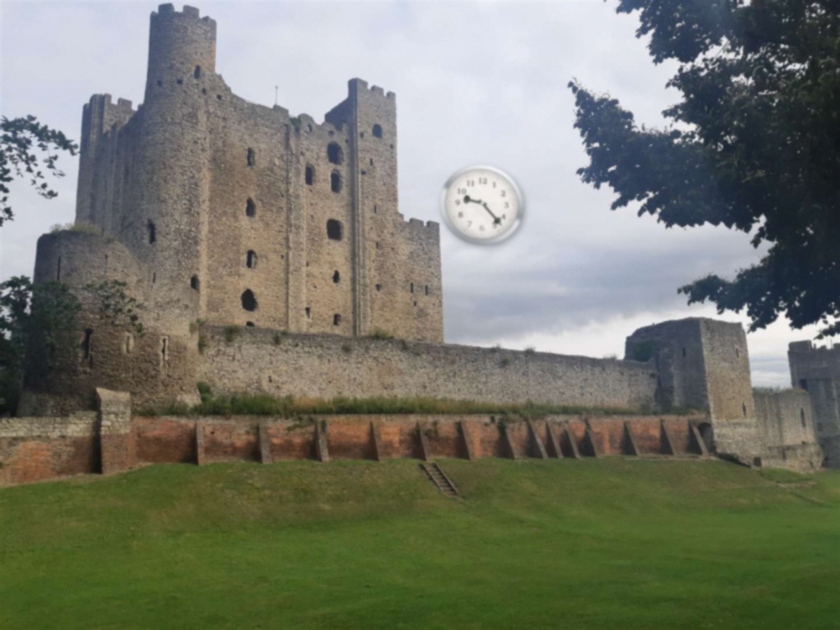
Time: {"hour": 9, "minute": 23}
